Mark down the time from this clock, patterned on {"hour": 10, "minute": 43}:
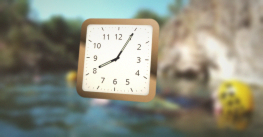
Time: {"hour": 8, "minute": 5}
